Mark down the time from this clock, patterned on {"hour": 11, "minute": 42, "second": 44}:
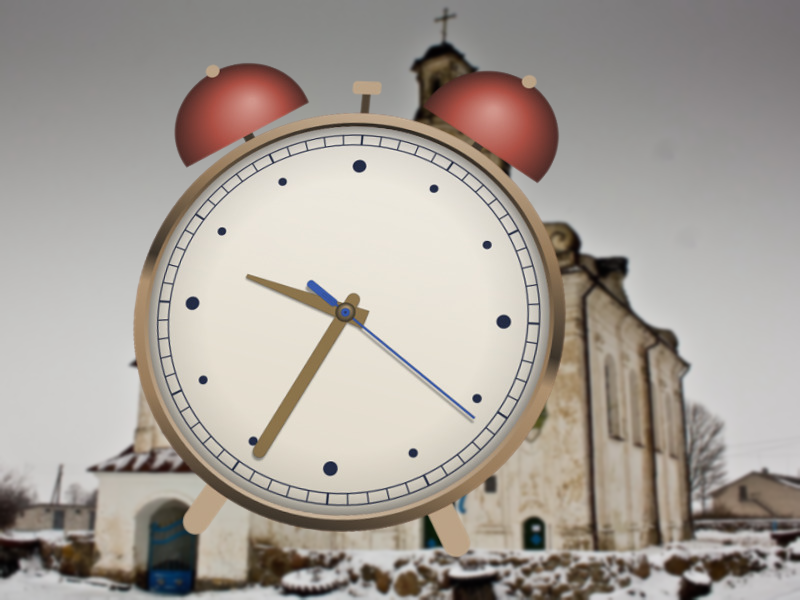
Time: {"hour": 9, "minute": 34, "second": 21}
